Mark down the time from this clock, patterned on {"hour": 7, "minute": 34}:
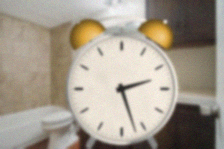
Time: {"hour": 2, "minute": 27}
